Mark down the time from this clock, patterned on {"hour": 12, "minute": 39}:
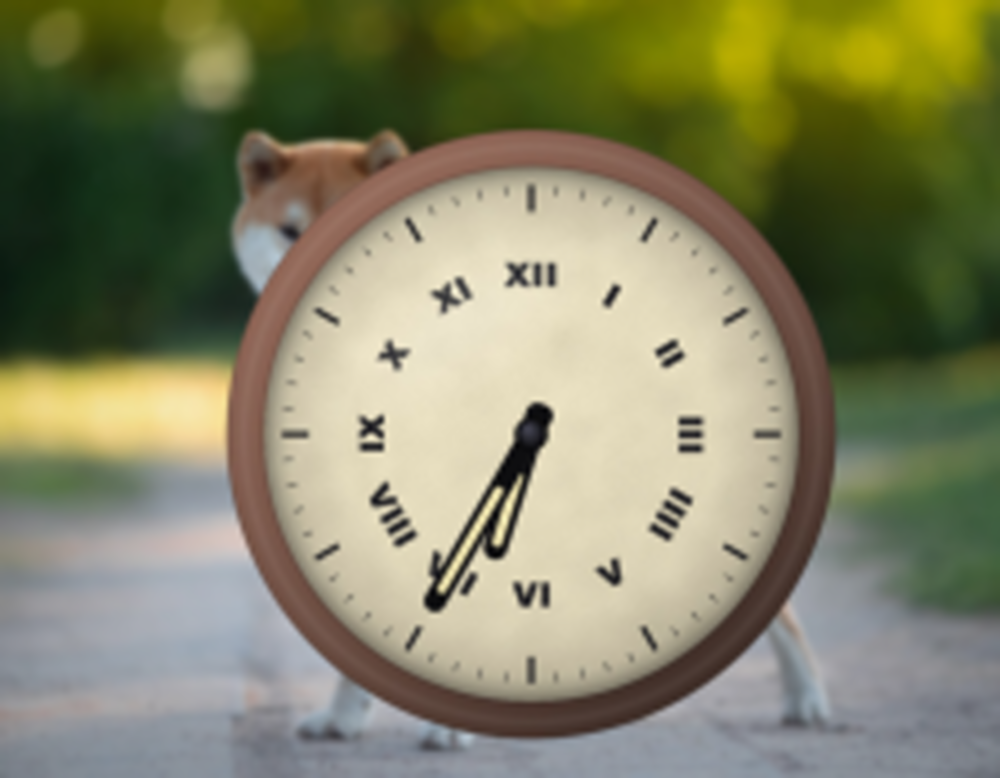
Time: {"hour": 6, "minute": 35}
